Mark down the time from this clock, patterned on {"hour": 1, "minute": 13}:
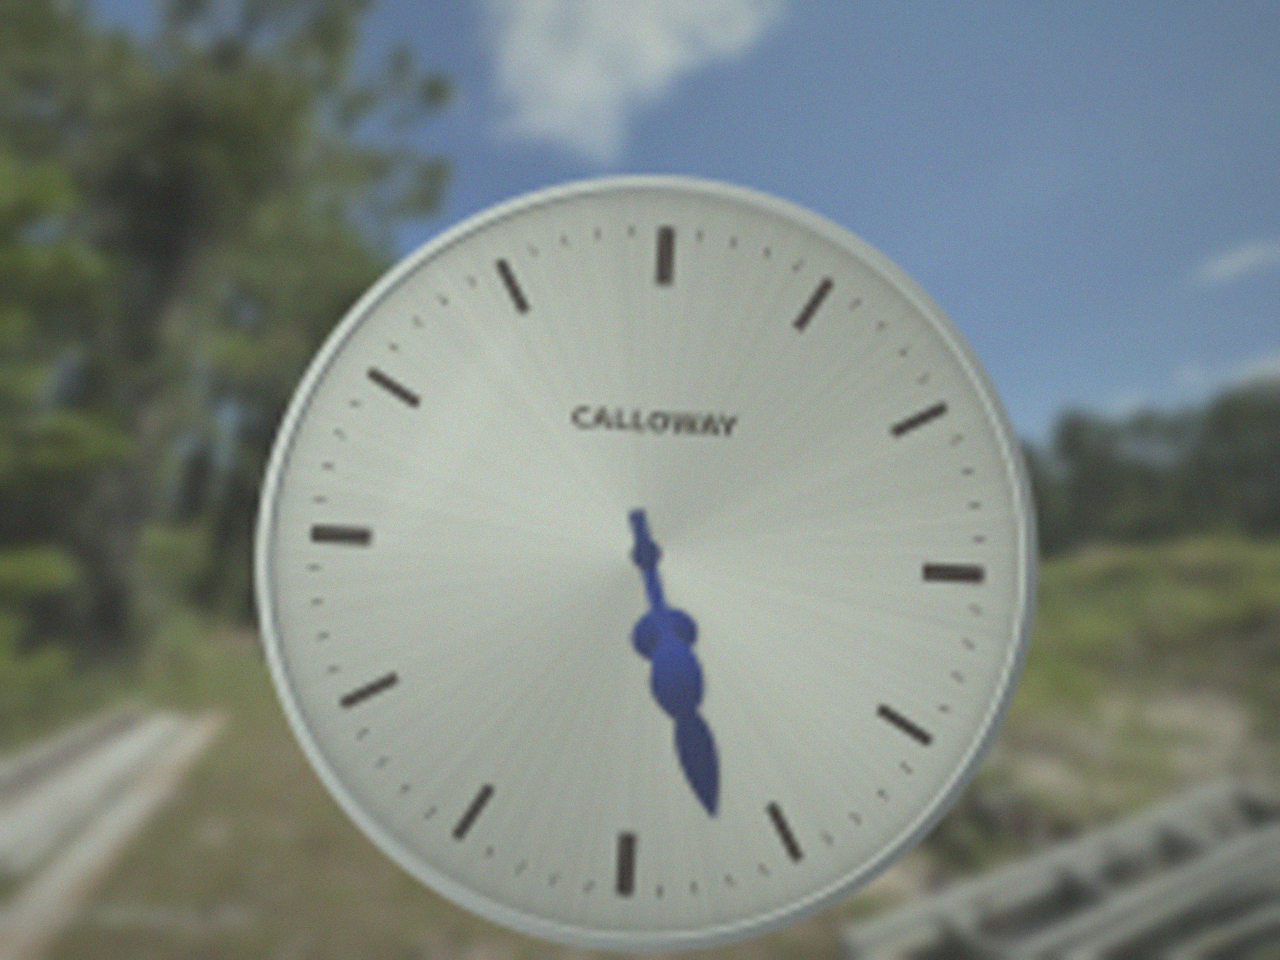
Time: {"hour": 5, "minute": 27}
